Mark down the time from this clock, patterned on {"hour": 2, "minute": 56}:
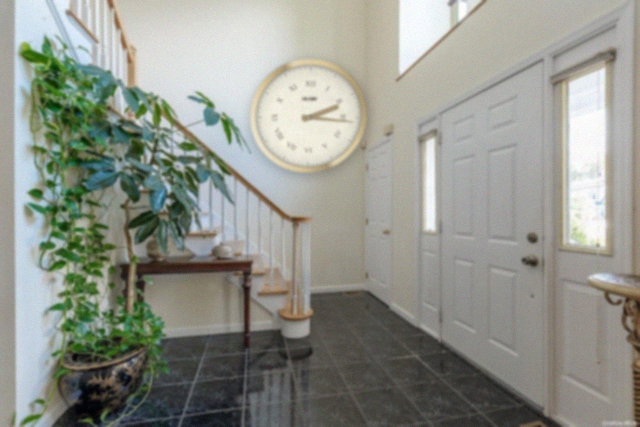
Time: {"hour": 2, "minute": 16}
